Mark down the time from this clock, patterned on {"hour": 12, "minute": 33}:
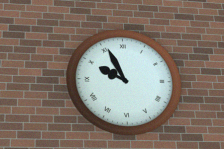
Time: {"hour": 9, "minute": 56}
